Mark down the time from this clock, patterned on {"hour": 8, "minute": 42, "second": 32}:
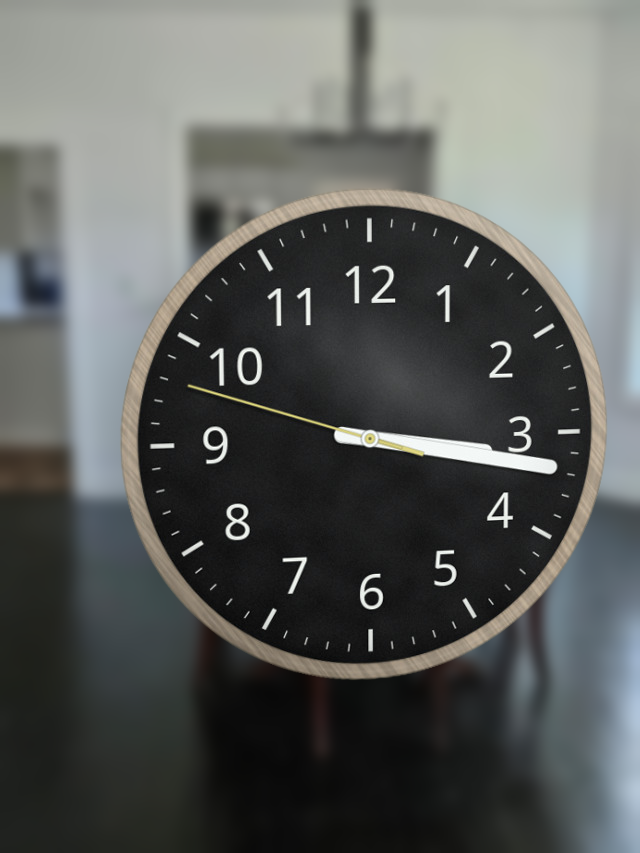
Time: {"hour": 3, "minute": 16, "second": 48}
